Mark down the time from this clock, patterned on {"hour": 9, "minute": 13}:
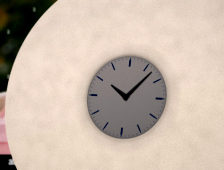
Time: {"hour": 10, "minute": 7}
